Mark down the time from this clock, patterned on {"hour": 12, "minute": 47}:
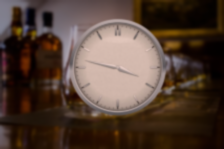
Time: {"hour": 3, "minute": 47}
